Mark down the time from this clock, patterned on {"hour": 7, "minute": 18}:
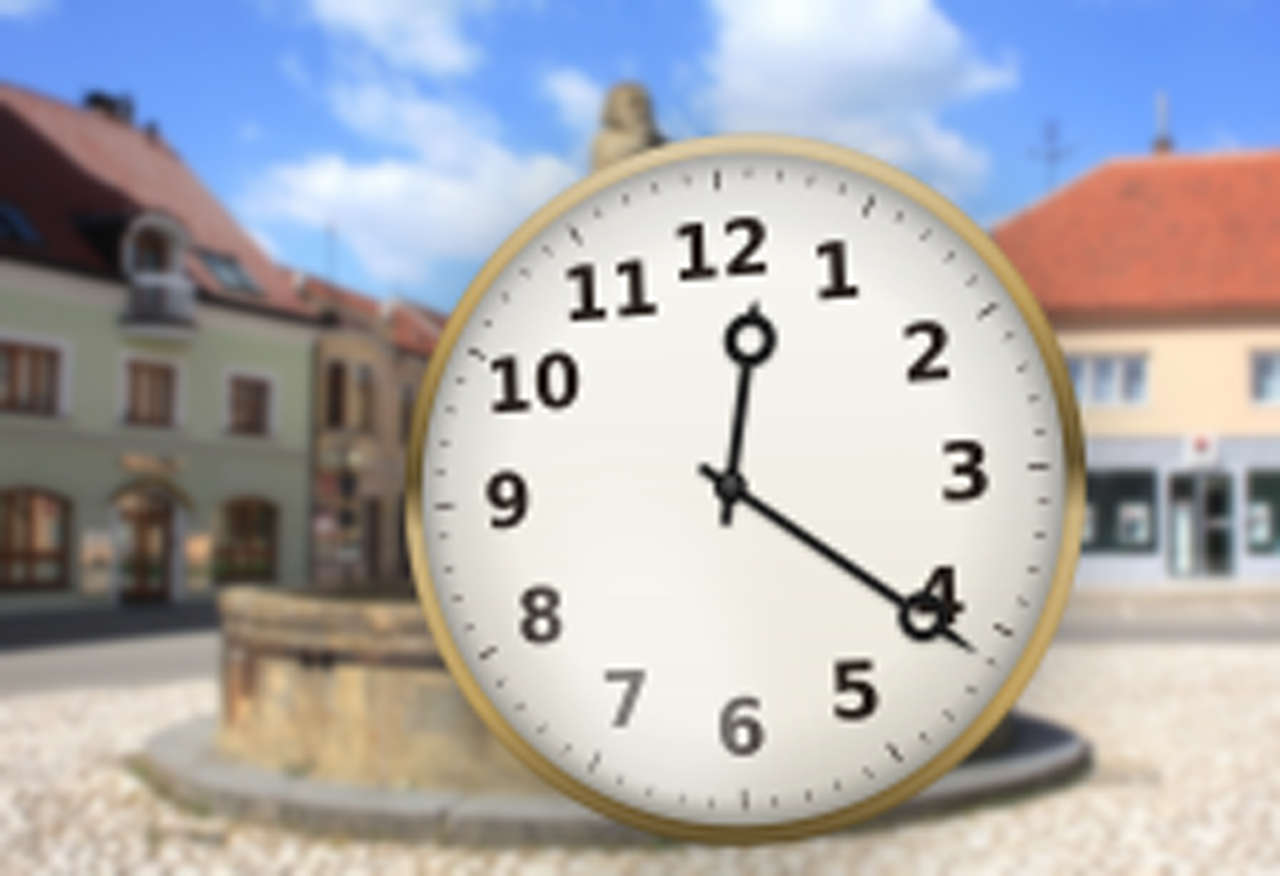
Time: {"hour": 12, "minute": 21}
